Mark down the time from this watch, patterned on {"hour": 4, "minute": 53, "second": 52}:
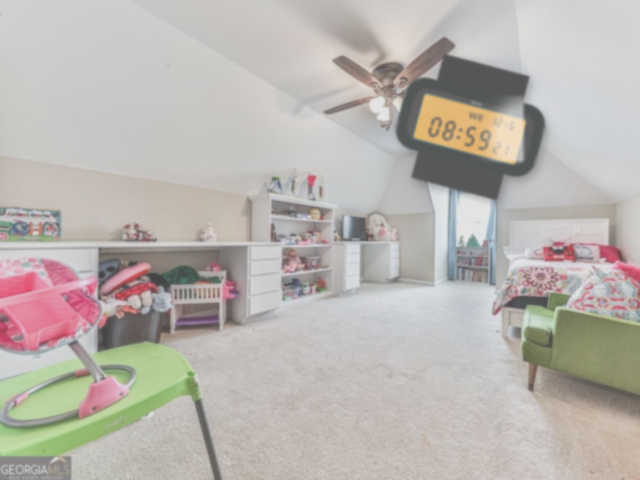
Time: {"hour": 8, "minute": 59, "second": 21}
